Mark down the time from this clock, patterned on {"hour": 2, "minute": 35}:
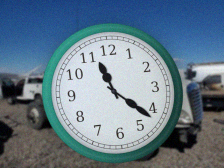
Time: {"hour": 11, "minute": 22}
